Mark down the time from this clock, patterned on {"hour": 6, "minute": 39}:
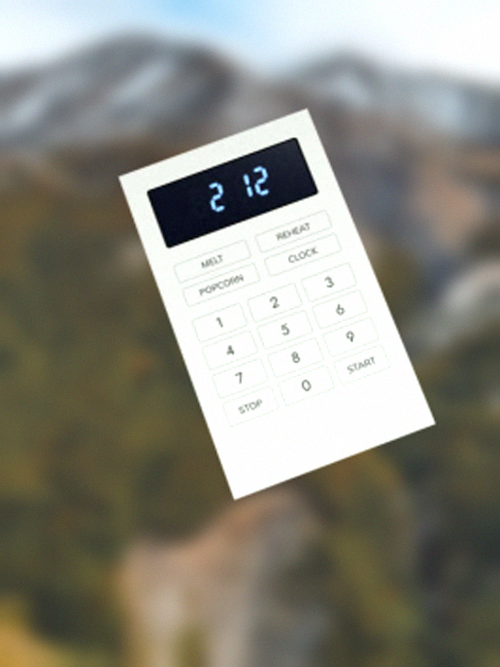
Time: {"hour": 2, "minute": 12}
